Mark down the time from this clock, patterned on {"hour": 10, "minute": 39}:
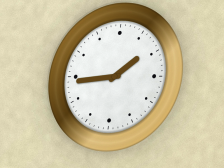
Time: {"hour": 1, "minute": 44}
